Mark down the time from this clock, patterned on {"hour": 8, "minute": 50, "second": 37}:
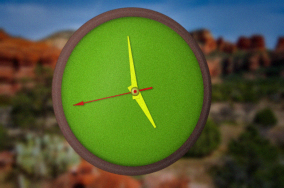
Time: {"hour": 4, "minute": 58, "second": 43}
